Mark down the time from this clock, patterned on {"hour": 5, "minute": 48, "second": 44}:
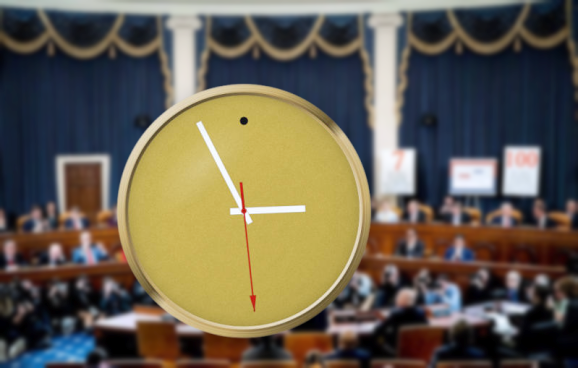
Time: {"hour": 2, "minute": 55, "second": 29}
